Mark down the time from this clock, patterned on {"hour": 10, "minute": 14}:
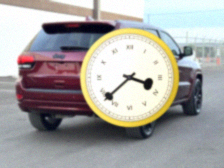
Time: {"hour": 3, "minute": 38}
